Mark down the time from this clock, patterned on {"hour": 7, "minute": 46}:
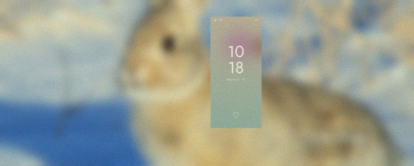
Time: {"hour": 10, "minute": 18}
